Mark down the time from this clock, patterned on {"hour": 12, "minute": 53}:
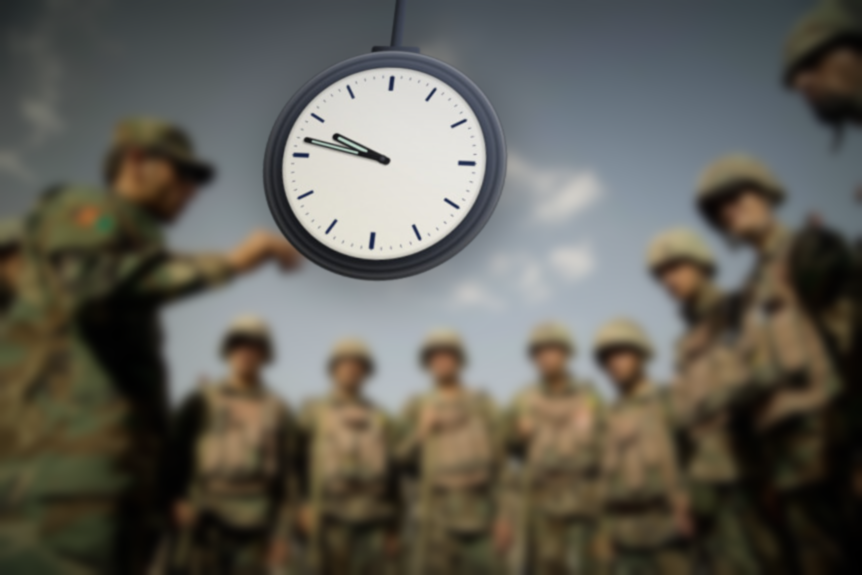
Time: {"hour": 9, "minute": 47}
